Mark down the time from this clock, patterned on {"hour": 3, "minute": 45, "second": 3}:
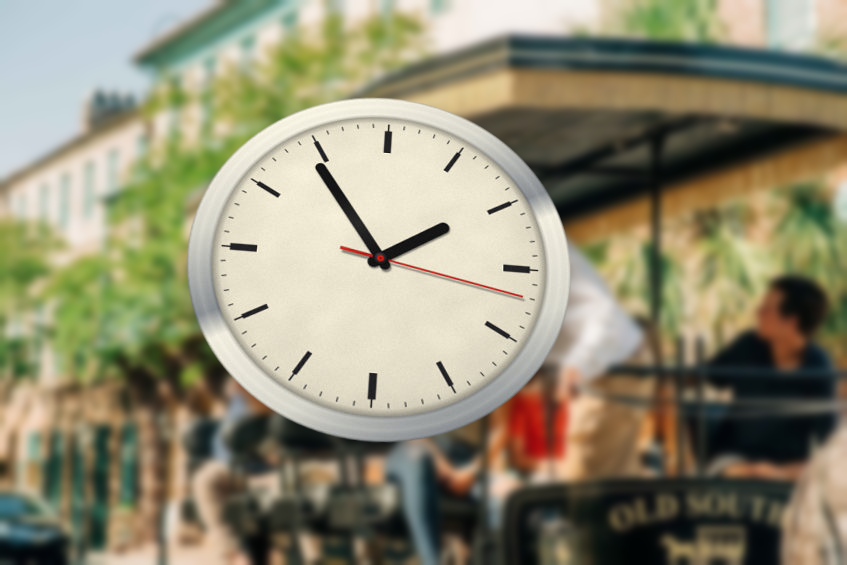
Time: {"hour": 1, "minute": 54, "second": 17}
